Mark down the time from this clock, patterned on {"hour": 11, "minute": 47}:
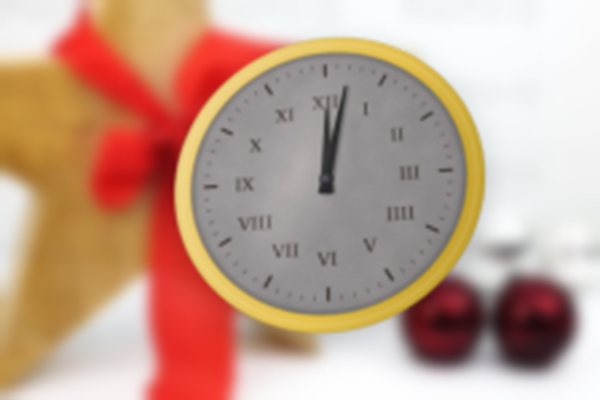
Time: {"hour": 12, "minute": 2}
